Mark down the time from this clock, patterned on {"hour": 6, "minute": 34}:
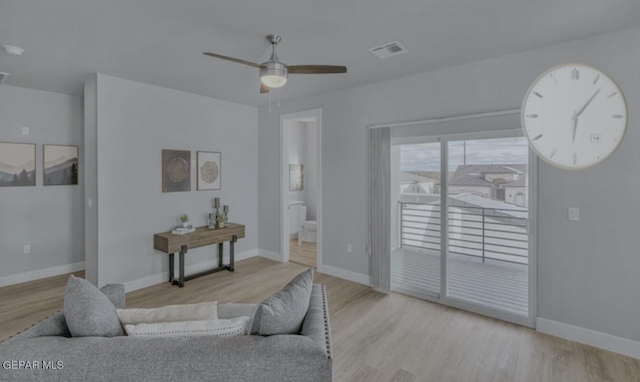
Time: {"hour": 6, "minute": 7}
